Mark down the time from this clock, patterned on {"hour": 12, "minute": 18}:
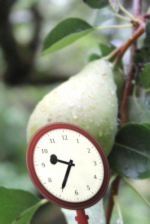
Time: {"hour": 9, "minute": 35}
